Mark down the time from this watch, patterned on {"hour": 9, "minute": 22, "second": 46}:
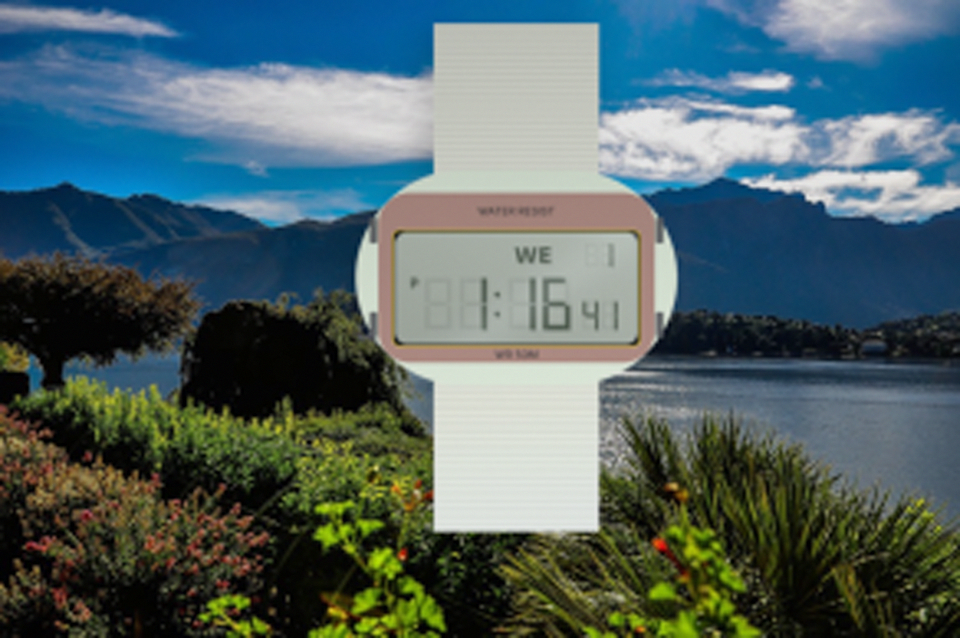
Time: {"hour": 1, "minute": 16, "second": 41}
